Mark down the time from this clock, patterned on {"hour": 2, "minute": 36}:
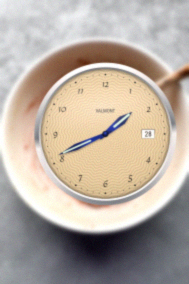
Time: {"hour": 1, "minute": 41}
